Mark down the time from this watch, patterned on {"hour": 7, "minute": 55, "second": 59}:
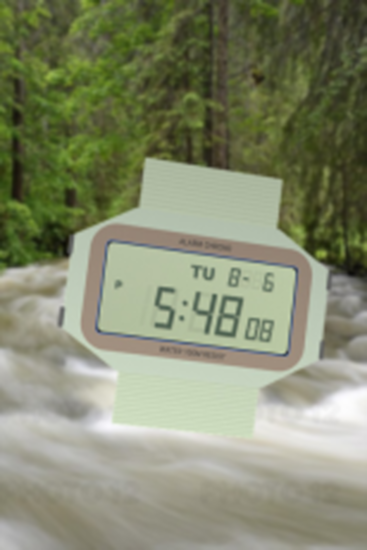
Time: {"hour": 5, "minute": 48, "second": 8}
